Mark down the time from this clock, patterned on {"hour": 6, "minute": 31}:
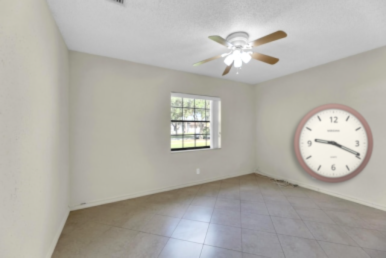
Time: {"hour": 9, "minute": 19}
